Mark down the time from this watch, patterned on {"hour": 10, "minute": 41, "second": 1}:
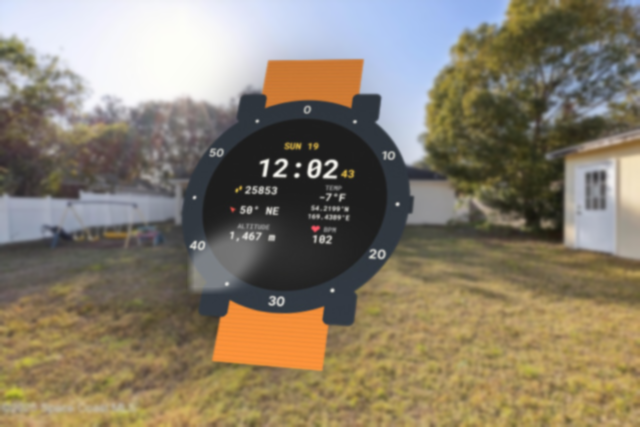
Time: {"hour": 12, "minute": 2, "second": 43}
